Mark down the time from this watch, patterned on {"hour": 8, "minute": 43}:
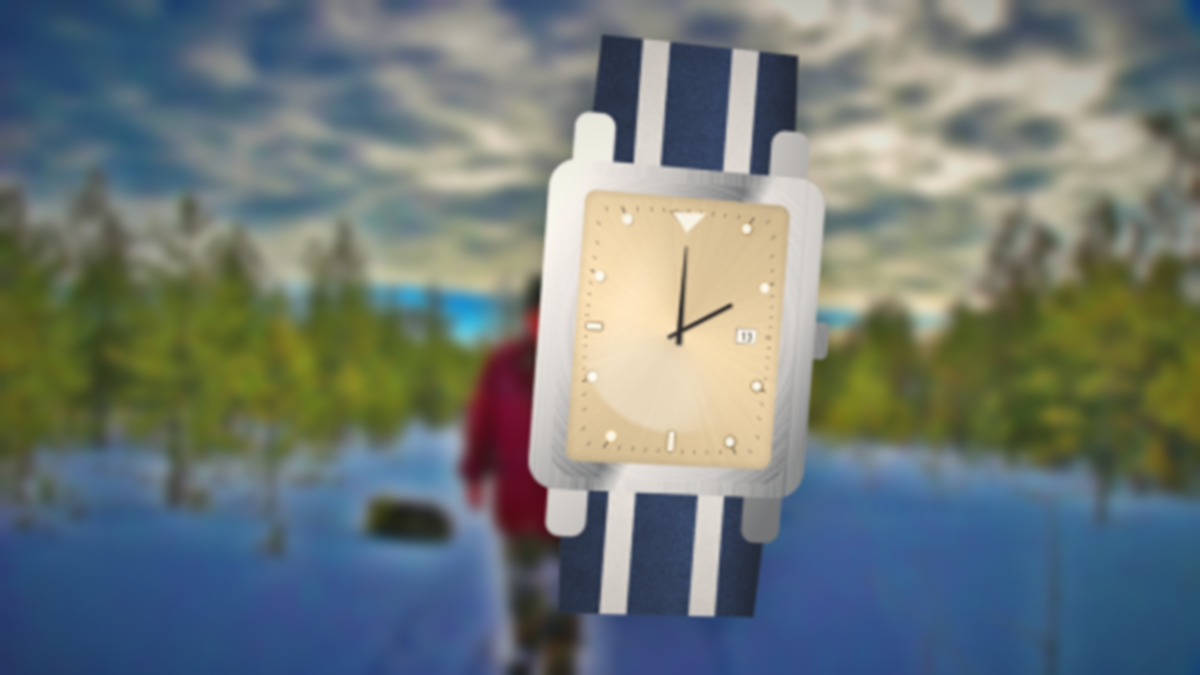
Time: {"hour": 2, "minute": 0}
